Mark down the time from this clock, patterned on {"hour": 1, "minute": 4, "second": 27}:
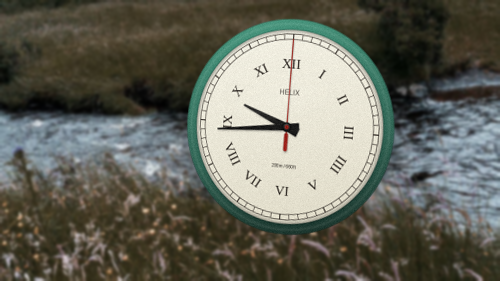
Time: {"hour": 9, "minute": 44, "second": 0}
